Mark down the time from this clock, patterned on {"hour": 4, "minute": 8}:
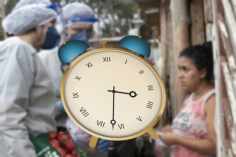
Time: {"hour": 3, "minute": 32}
